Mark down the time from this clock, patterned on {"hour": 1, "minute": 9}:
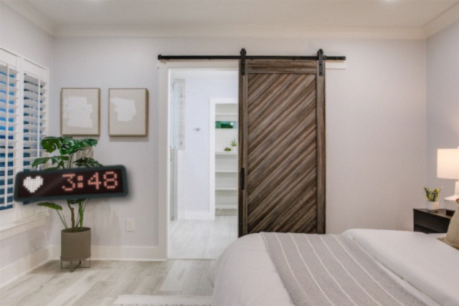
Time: {"hour": 3, "minute": 48}
